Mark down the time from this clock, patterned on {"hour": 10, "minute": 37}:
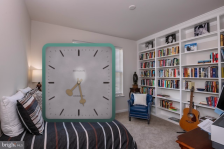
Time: {"hour": 7, "minute": 28}
